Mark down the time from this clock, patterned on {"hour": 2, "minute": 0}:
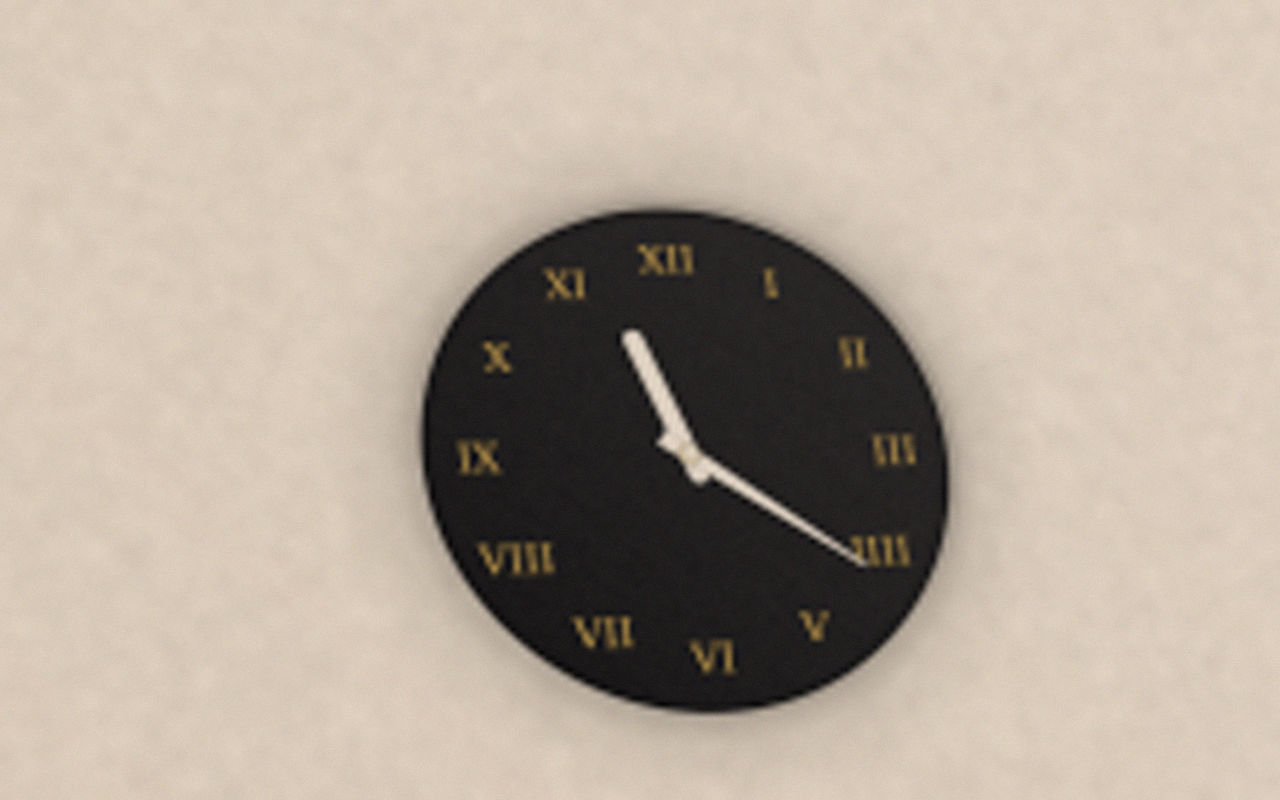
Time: {"hour": 11, "minute": 21}
